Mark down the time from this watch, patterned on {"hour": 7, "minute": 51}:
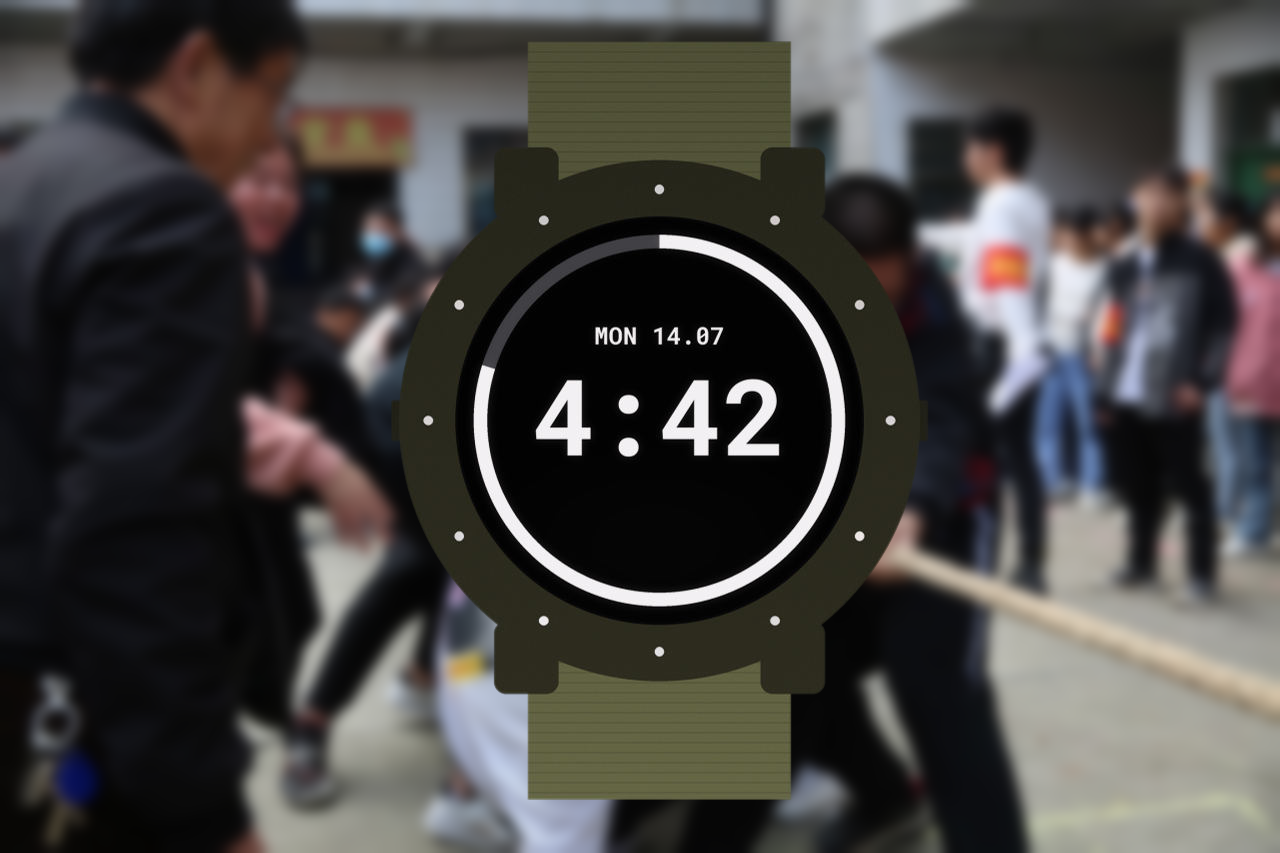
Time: {"hour": 4, "minute": 42}
